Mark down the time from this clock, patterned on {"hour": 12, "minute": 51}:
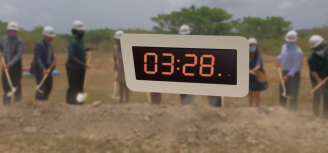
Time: {"hour": 3, "minute": 28}
